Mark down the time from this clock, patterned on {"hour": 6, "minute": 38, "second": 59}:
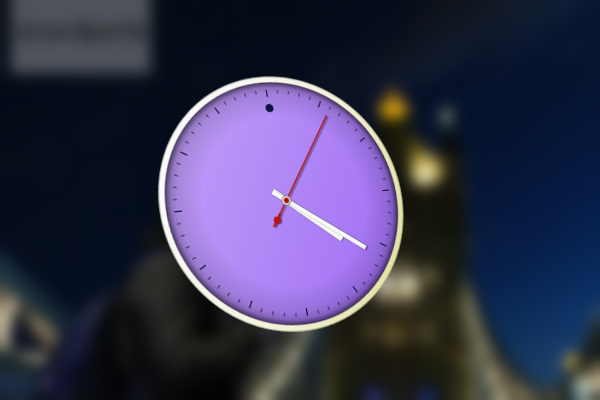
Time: {"hour": 4, "minute": 21, "second": 6}
